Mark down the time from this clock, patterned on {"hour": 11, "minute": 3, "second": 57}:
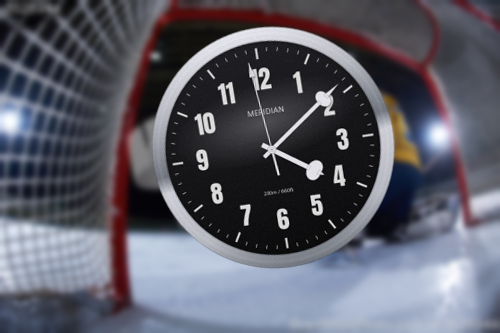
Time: {"hour": 4, "minute": 8, "second": 59}
